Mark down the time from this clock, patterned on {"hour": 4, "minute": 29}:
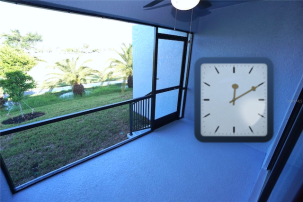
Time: {"hour": 12, "minute": 10}
